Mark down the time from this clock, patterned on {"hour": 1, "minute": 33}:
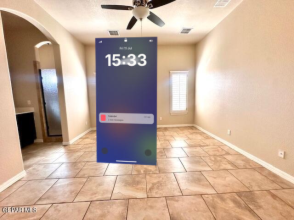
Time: {"hour": 15, "minute": 33}
